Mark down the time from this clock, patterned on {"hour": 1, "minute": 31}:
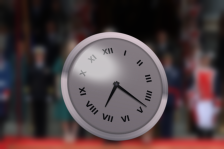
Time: {"hour": 7, "minute": 23}
